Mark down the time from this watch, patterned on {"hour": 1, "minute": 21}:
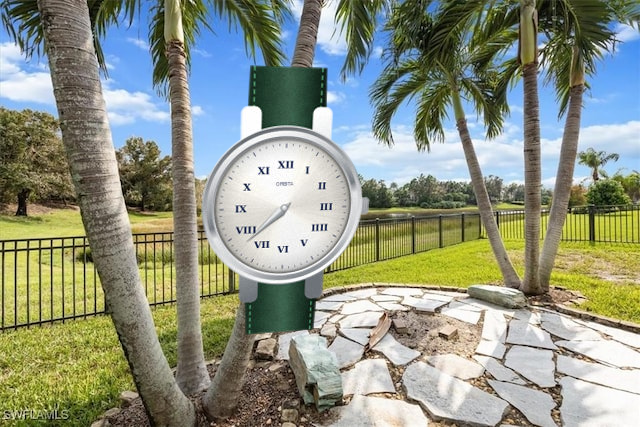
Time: {"hour": 7, "minute": 38}
